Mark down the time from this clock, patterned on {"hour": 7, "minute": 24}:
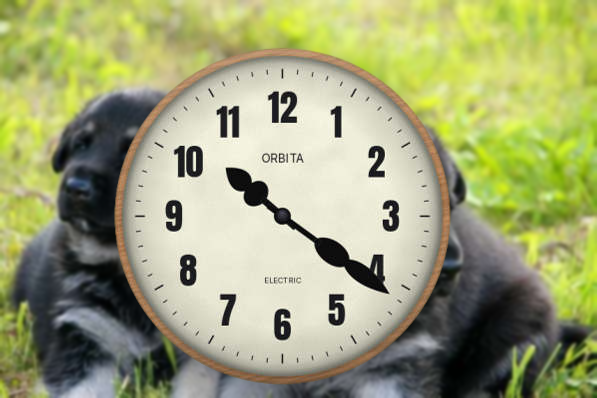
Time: {"hour": 10, "minute": 21}
